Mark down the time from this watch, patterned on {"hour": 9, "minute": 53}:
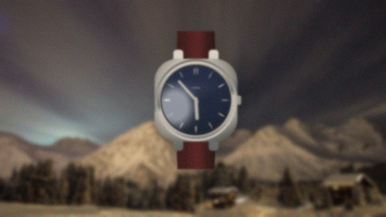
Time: {"hour": 5, "minute": 53}
